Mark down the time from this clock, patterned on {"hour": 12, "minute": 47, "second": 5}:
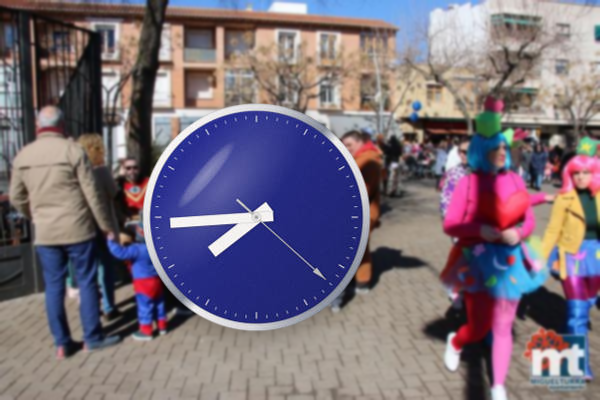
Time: {"hour": 7, "minute": 44, "second": 22}
